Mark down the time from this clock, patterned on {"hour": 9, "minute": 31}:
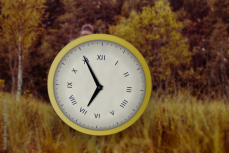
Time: {"hour": 6, "minute": 55}
